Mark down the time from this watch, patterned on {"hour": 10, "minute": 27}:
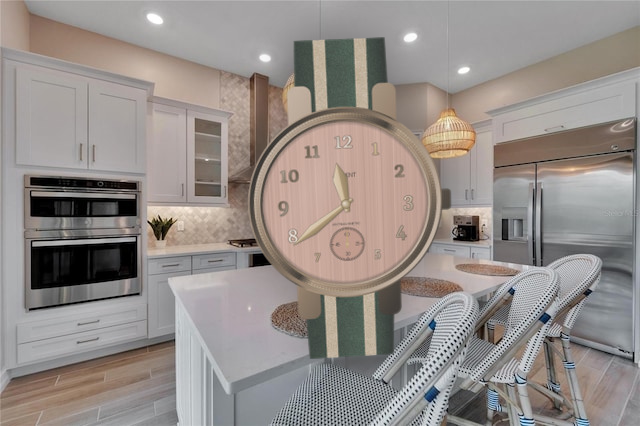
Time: {"hour": 11, "minute": 39}
